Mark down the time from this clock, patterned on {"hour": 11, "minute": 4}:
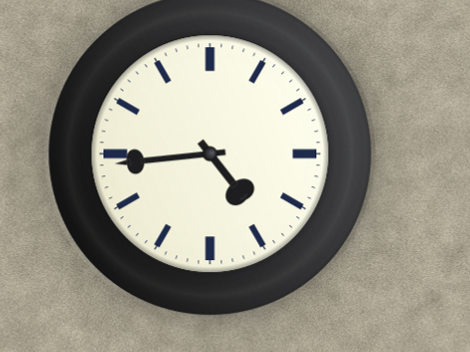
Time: {"hour": 4, "minute": 44}
